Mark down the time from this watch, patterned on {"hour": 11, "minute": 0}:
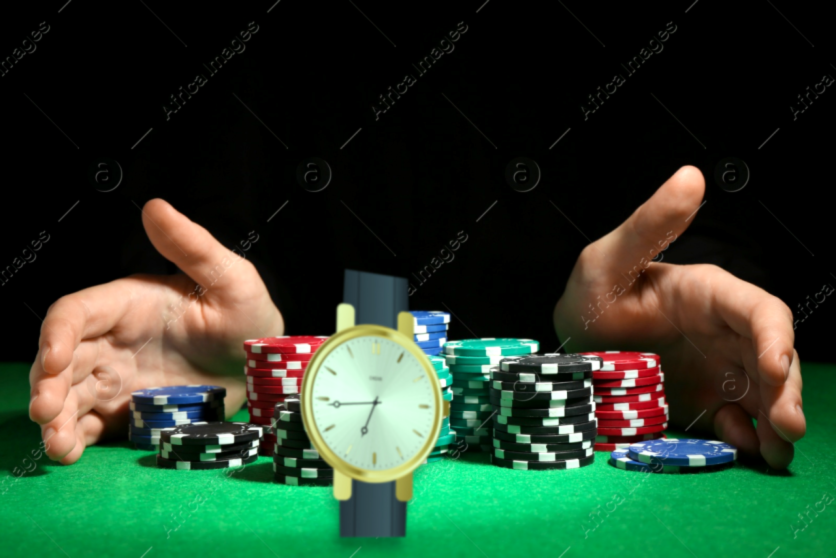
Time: {"hour": 6, "minute": 44}
